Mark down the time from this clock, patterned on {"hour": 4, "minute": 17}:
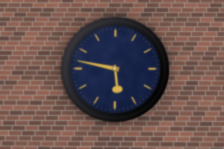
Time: {"hour": 5, "minute": 47}
